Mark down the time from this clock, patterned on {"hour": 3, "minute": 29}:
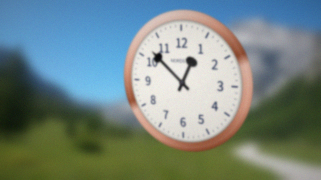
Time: {"hour": 12, "minute": 52}
